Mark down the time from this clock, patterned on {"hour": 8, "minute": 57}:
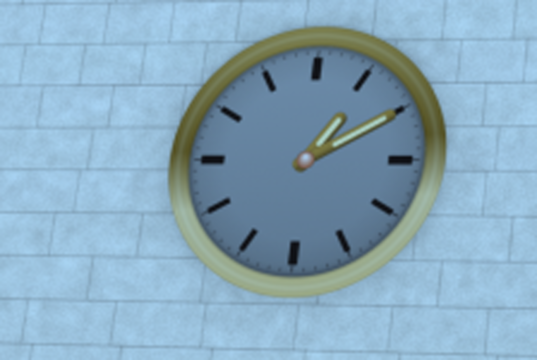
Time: {"hour": 1, "minute": 10}
